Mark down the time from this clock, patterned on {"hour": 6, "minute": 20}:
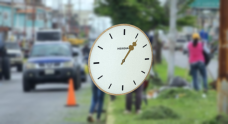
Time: {"hour": 1, "minute": 6}
